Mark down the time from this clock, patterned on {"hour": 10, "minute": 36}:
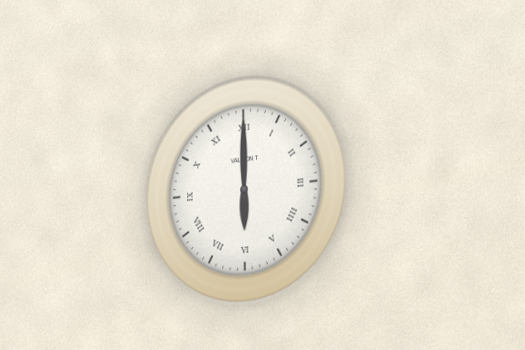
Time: {"hour": 6, "minute": 0}
